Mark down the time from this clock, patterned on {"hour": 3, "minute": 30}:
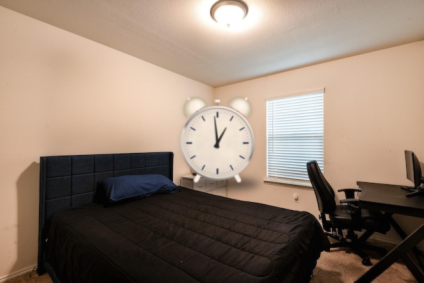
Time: {"hour": 12, "minute": 59}
